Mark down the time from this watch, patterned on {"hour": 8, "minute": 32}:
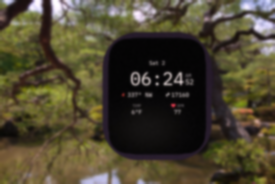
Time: {"hour": 6, "minute": 24}
